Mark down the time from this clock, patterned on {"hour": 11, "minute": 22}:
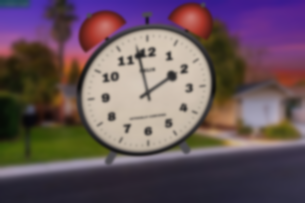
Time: {"hour": 1, "minute": 58}
